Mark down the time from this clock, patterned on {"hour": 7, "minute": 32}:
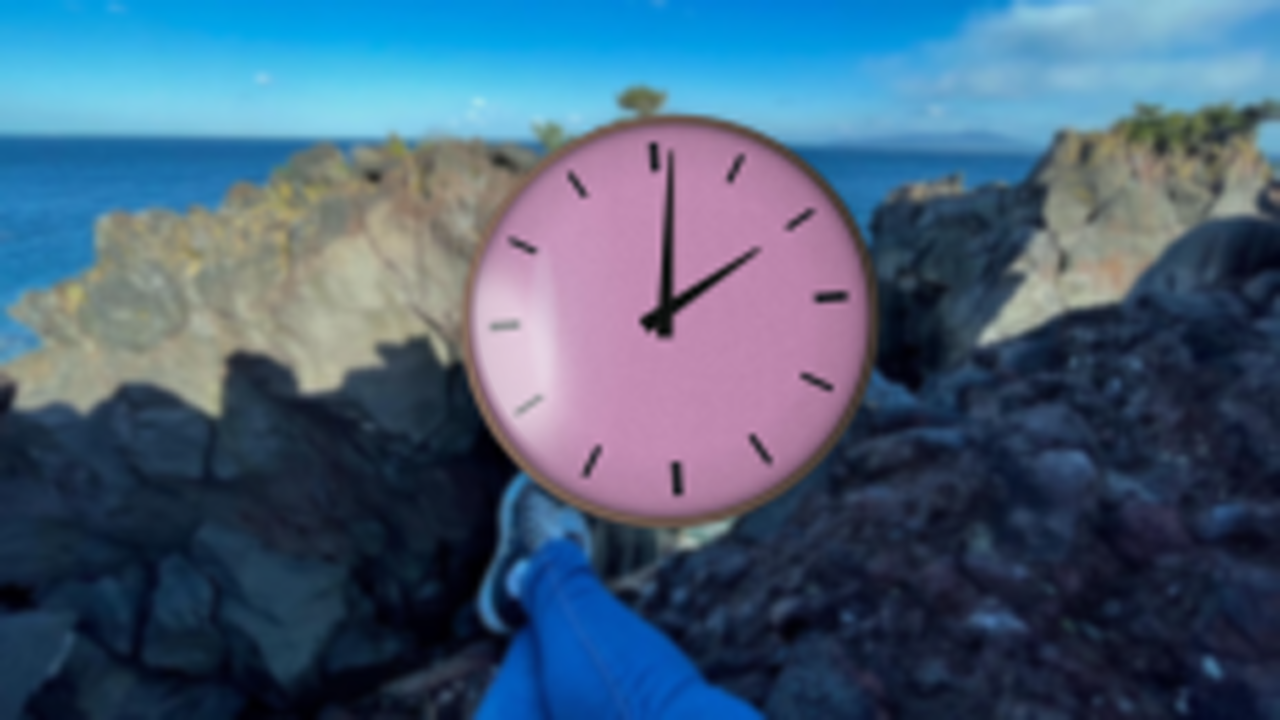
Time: {"hour": 2, "minute": 1}
